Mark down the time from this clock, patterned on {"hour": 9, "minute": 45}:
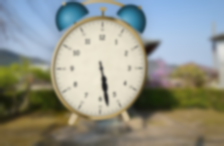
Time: {"hour": 5, "minute": 28}
